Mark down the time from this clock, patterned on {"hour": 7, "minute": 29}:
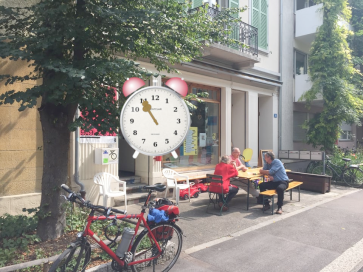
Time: {"hour": 10, "minute": 55}
